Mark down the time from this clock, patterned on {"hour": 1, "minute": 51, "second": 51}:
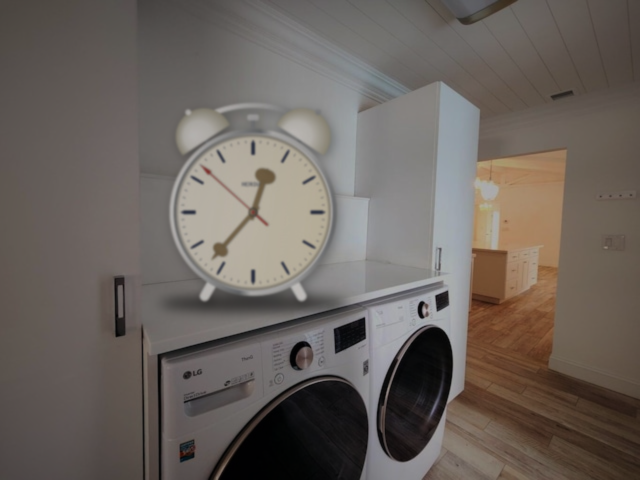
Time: {"hour": 12, "minute": 36, "second": 52}
